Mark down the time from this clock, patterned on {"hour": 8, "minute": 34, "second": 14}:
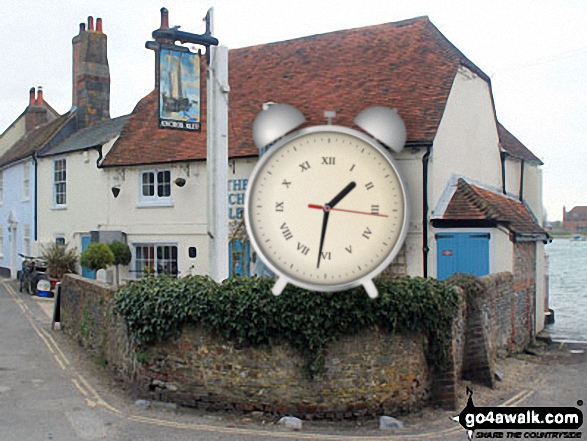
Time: {"hour": 1, "minute": 31, "second": 16}
